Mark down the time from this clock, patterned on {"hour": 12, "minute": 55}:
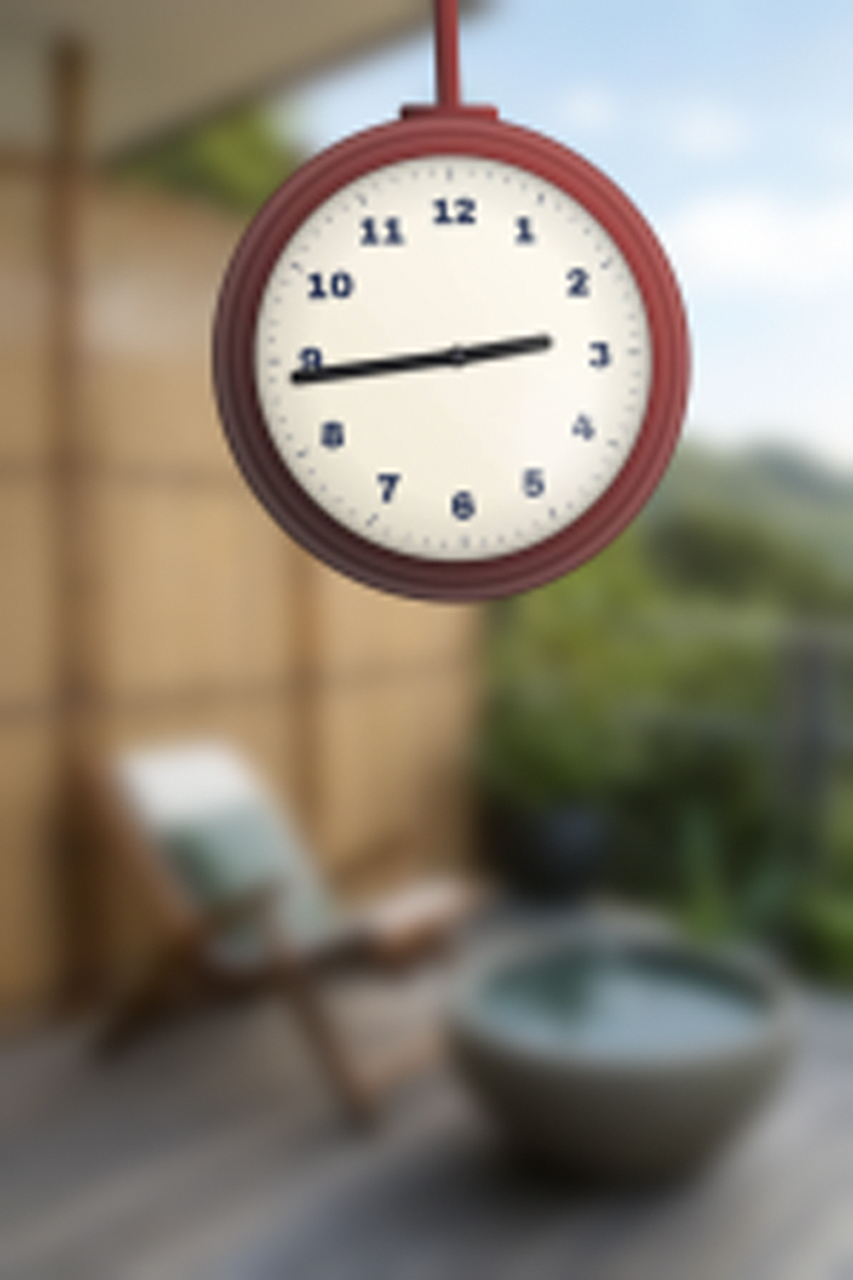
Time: {"hour": 2, "minute": 44}
